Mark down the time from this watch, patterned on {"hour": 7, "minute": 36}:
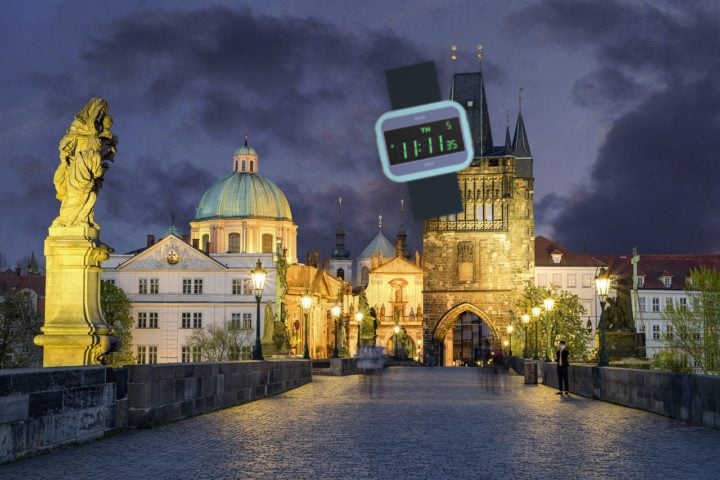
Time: {"hour": 11, "minute": 11}
